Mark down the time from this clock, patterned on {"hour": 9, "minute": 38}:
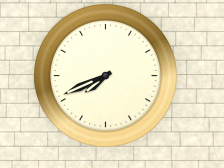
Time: {"hour": 7, "minute": 41}
